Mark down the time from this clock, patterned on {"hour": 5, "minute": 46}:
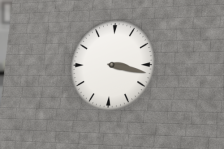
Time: {"hour": 3, "minute": 17}
